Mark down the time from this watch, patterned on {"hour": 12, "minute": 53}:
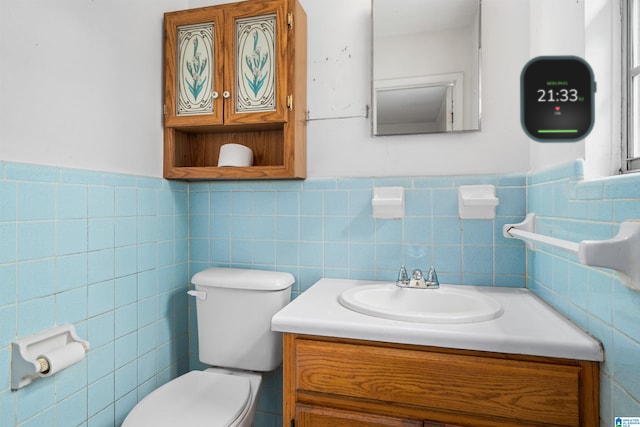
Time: {"hour": 21, "minute": 33}
